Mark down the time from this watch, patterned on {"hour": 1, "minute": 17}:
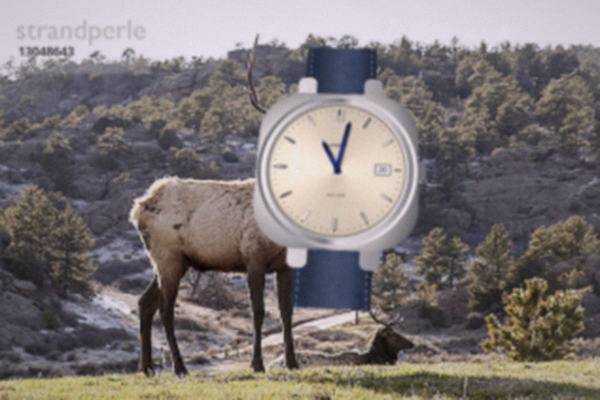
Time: {"hour": 11, "minute": 2}
